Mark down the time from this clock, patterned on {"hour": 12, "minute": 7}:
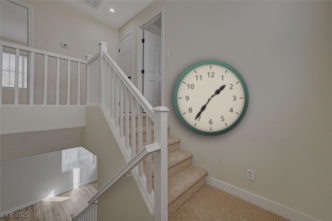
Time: {"hour": 1, "minute": 36}
